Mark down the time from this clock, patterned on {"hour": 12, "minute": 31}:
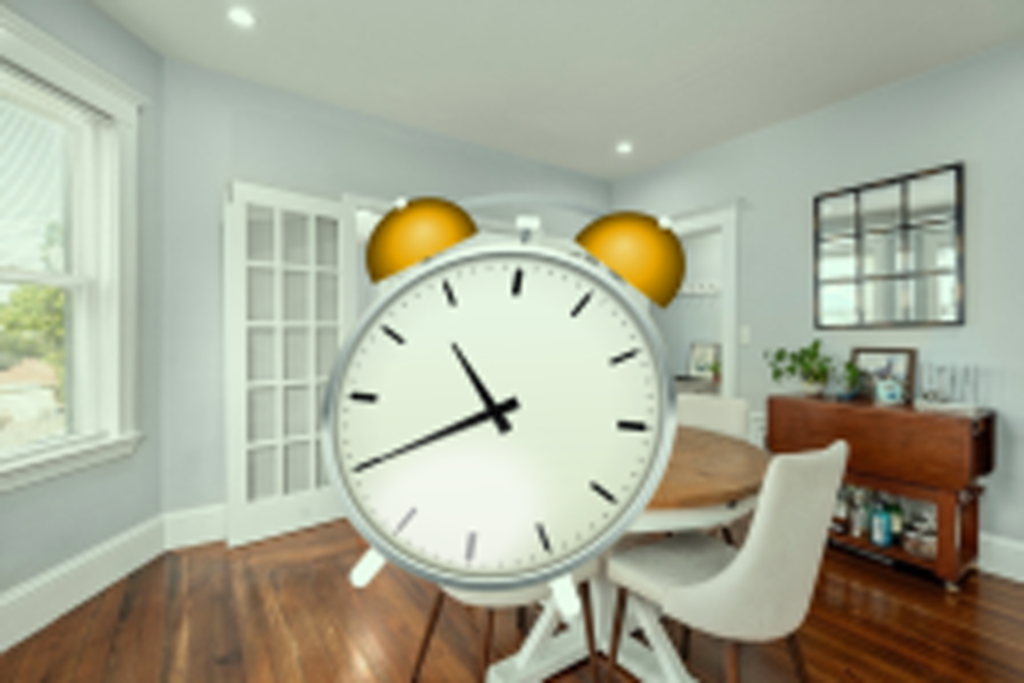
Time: {"hour": 10, "minute": 40}
